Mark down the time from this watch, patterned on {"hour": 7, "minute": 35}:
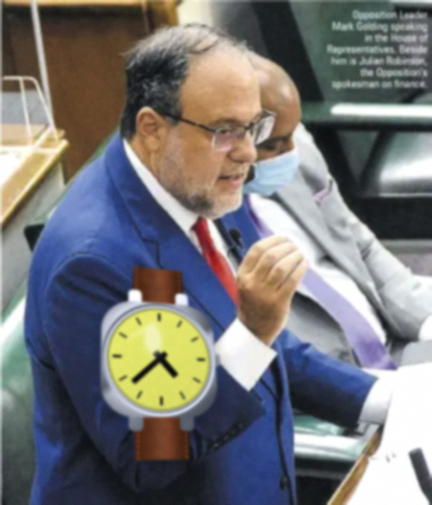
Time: {"hour": 4, "minute": 38}
